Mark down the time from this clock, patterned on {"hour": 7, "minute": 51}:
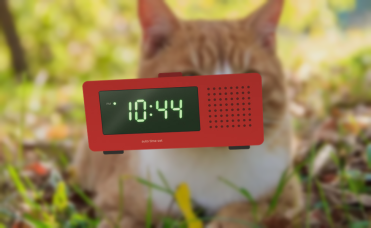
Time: {"hour": 10, "minute": 44}
